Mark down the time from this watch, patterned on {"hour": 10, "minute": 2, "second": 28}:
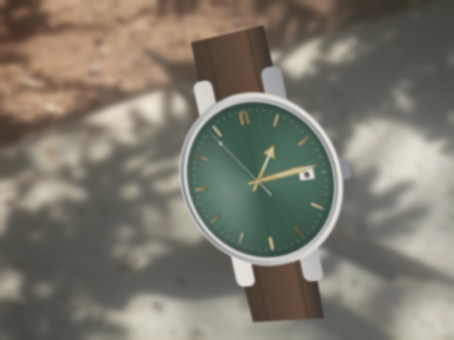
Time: {"hour": 1, "minute": 13, "second": 54}
